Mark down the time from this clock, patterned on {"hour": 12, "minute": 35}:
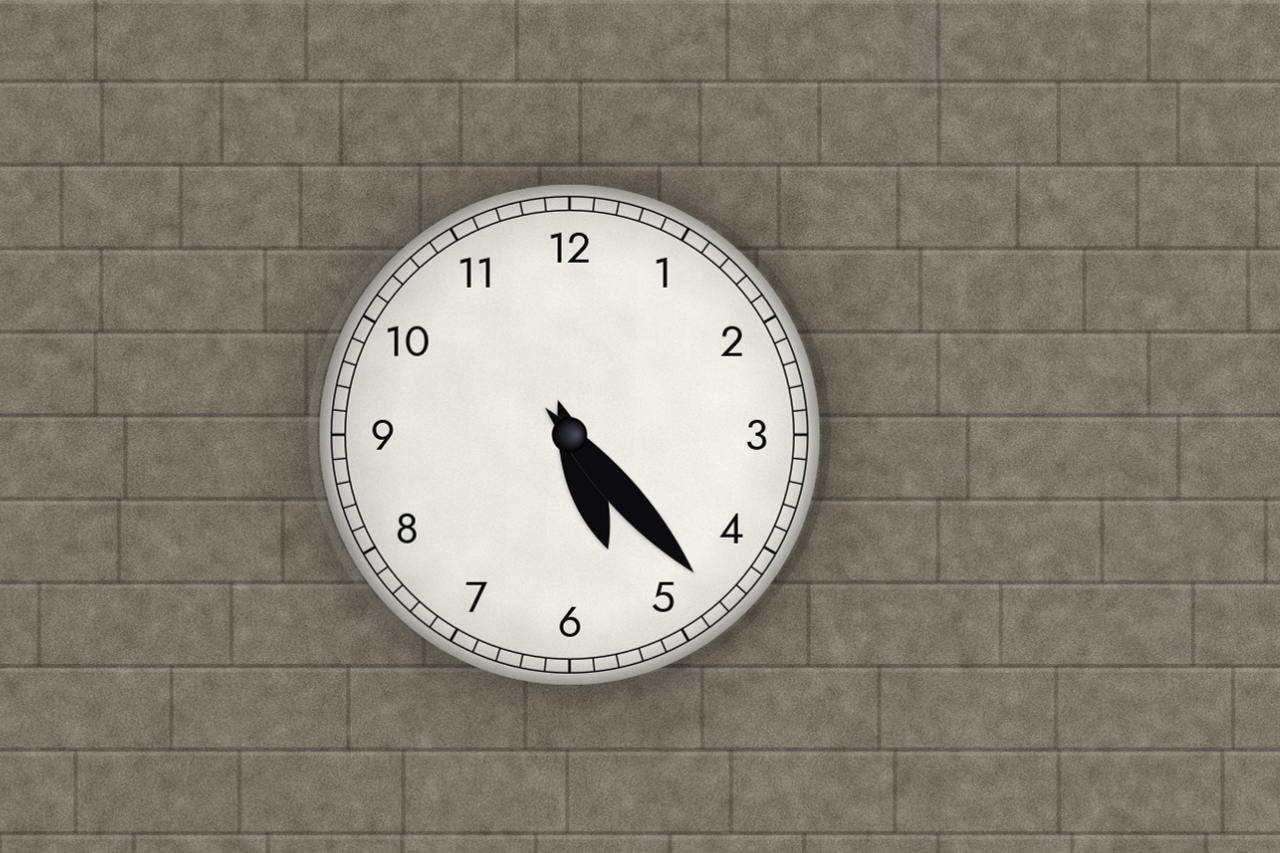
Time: {"hour": 5, "minute": 23}
